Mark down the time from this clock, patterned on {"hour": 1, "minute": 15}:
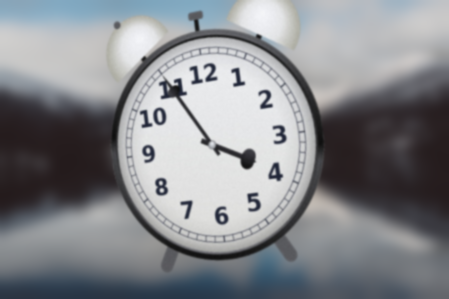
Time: {"hour": 3, "minute": 55}
